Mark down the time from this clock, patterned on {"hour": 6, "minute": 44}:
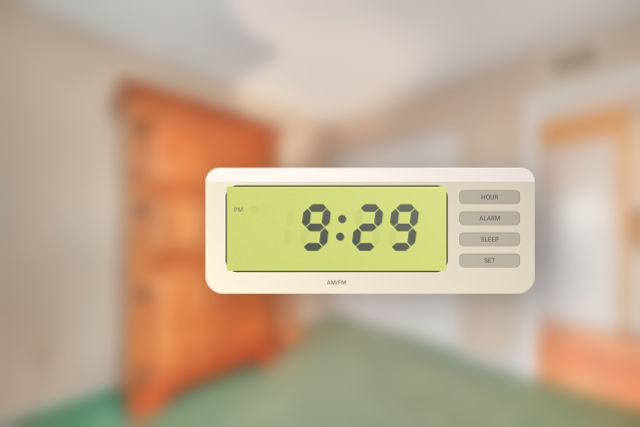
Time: {"hour": 9, "minute": 29}
